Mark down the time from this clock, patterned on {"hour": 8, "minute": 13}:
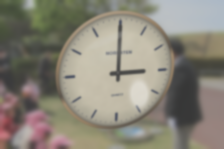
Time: {"hour": 3, "minute": 0}
